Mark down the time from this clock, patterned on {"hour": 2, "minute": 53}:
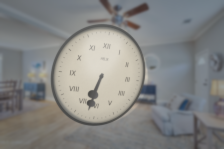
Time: {"hour": 6, "minute": 32}
